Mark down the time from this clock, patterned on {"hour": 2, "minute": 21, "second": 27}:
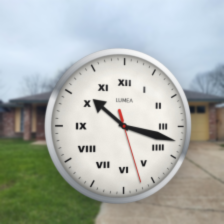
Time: {"hour": 10, "minute": 17, "second": 27}
